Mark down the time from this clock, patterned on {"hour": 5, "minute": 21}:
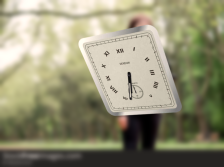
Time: {"hour": 6, "minute": 33}
